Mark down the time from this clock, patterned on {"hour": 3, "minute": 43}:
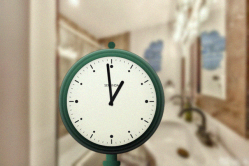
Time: {"hour": 12, "minute": 59}
